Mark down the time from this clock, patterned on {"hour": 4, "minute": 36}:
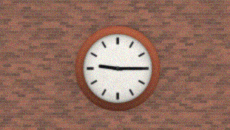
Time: {"hour": 9, "minute": 15}
